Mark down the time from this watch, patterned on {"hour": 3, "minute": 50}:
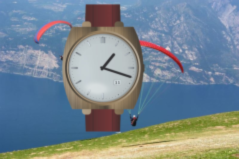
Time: {"hour": 1, "minute": 18}
